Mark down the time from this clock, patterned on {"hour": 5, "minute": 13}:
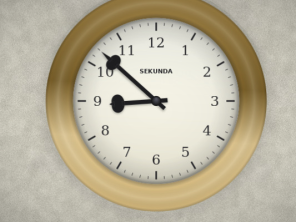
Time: {"hour": 8, "minute": 52}
